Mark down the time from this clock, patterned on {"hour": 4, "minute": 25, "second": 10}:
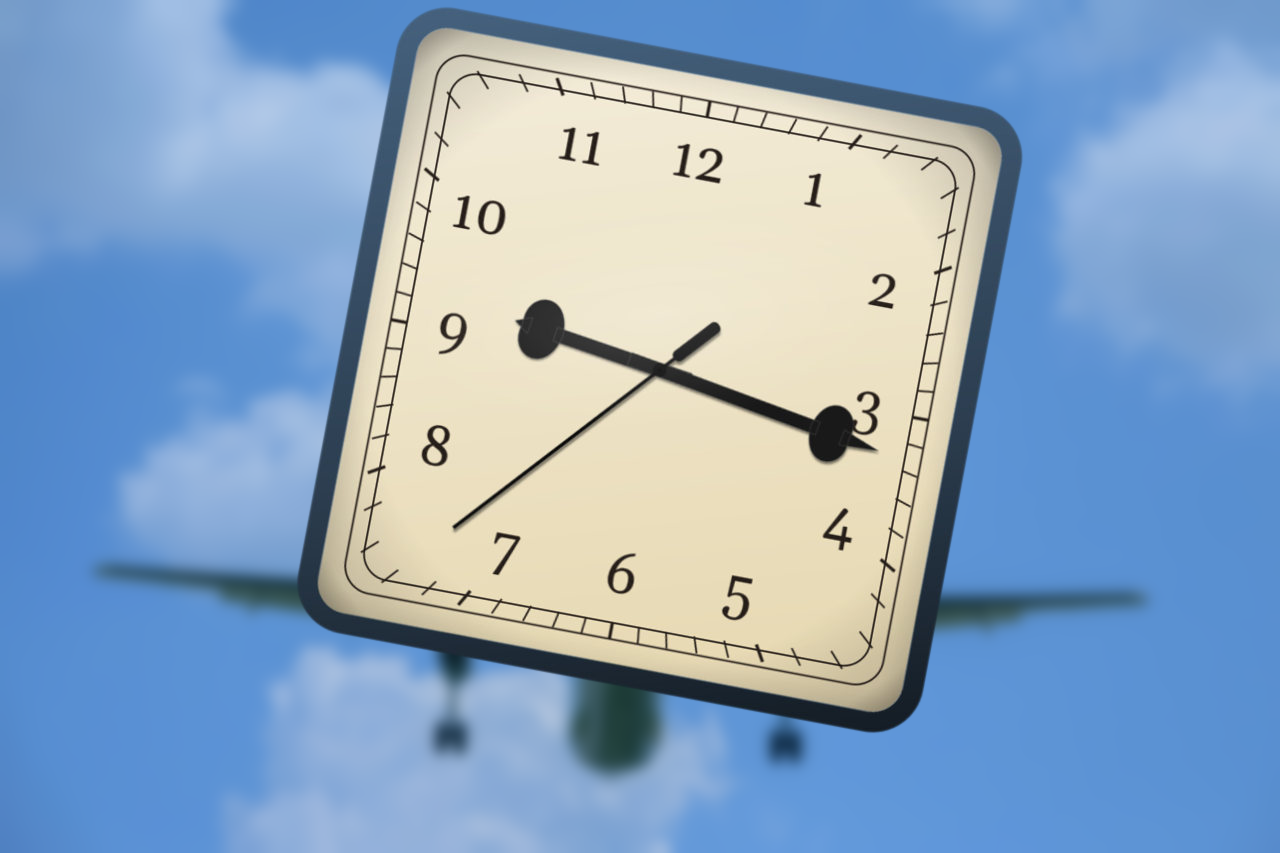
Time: {"hour": 9, "minute": 16, "second": 37}
